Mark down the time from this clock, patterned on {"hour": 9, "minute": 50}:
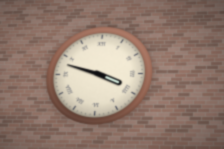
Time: {"hour": 3, "minute": 48}
